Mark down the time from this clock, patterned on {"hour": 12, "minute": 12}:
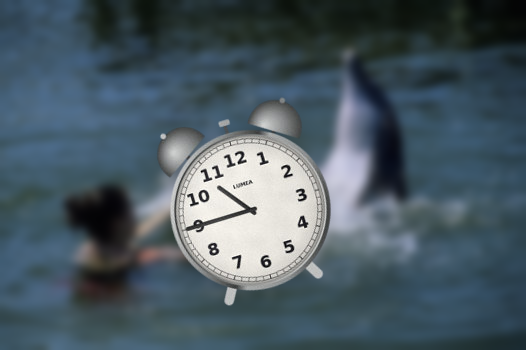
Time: {"hour": 10, "minute": 45}
